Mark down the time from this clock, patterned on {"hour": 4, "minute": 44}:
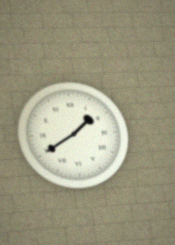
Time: {"hour": 1, "minute": 40}
